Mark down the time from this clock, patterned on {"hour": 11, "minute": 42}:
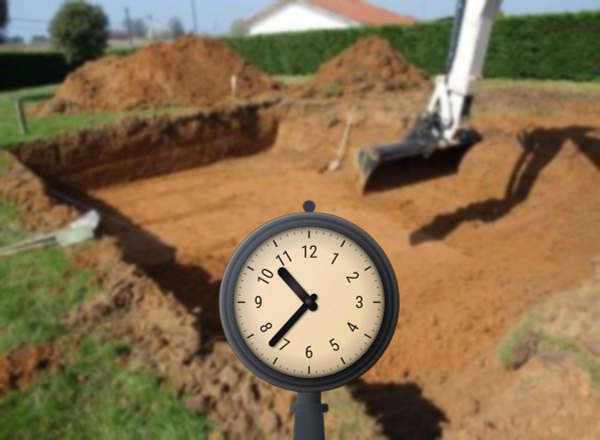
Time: {"hour": 10, "minute": 37}
